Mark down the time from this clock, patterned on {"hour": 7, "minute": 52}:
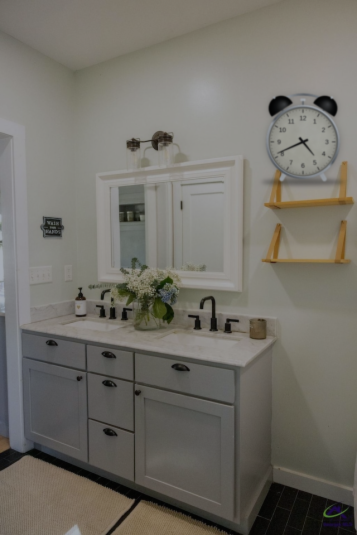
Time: {"hour": 4, "minute": 41}
